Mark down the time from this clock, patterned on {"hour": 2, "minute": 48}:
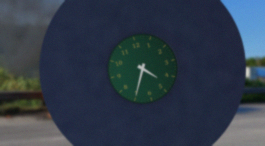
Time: {"hour": 4, "minute": 35}
